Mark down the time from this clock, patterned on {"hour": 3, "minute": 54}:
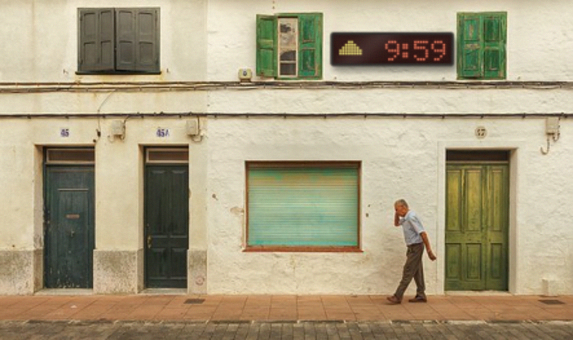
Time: {"hour": 9, "minute": 59}
